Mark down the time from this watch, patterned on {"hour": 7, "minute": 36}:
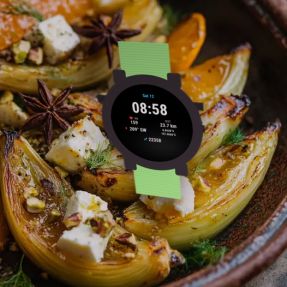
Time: {"hour": 8, "minute": 58}
